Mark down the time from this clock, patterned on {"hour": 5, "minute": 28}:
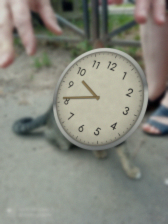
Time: {"hour": 9, "minute": 41}
